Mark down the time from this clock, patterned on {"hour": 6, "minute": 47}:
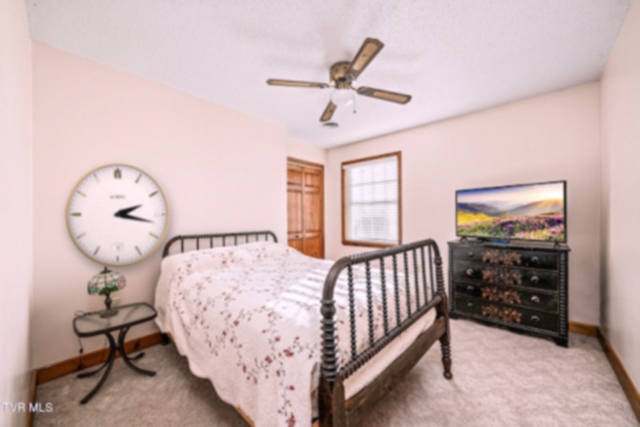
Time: {"hour": 2, "minute": 17}
